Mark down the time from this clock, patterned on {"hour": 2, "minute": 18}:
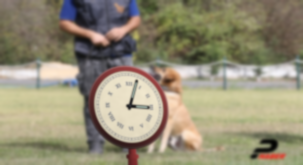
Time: {"hour": 3, "minute": 3}
